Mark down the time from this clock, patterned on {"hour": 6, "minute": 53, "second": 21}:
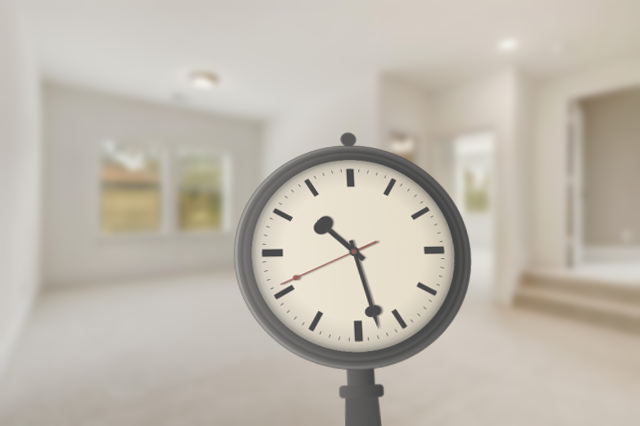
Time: {"hour": 10, "minute": 27, "second": 41}
